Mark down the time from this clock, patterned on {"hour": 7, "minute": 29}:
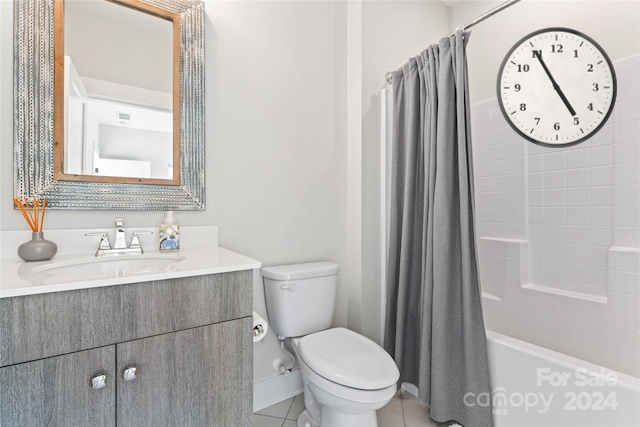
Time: {"hour": 4, "minute": 55}
